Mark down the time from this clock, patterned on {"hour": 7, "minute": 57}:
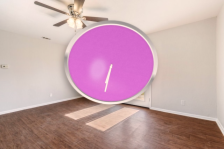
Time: {"hour": 6, "minute": 32}
